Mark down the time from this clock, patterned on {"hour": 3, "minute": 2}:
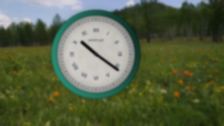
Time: {"hour": 10, "minute": 21}
